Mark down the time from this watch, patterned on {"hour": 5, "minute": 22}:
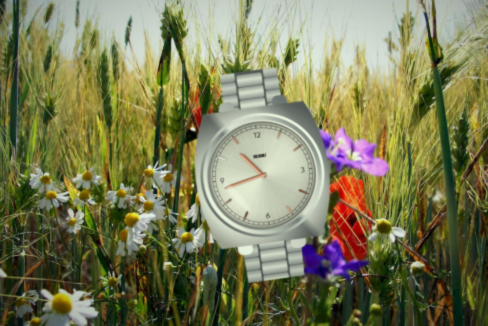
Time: {"hour": 10, "minute": 43}
